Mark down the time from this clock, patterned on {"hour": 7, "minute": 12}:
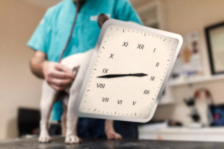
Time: {"hour": 2, "minute": 43}
